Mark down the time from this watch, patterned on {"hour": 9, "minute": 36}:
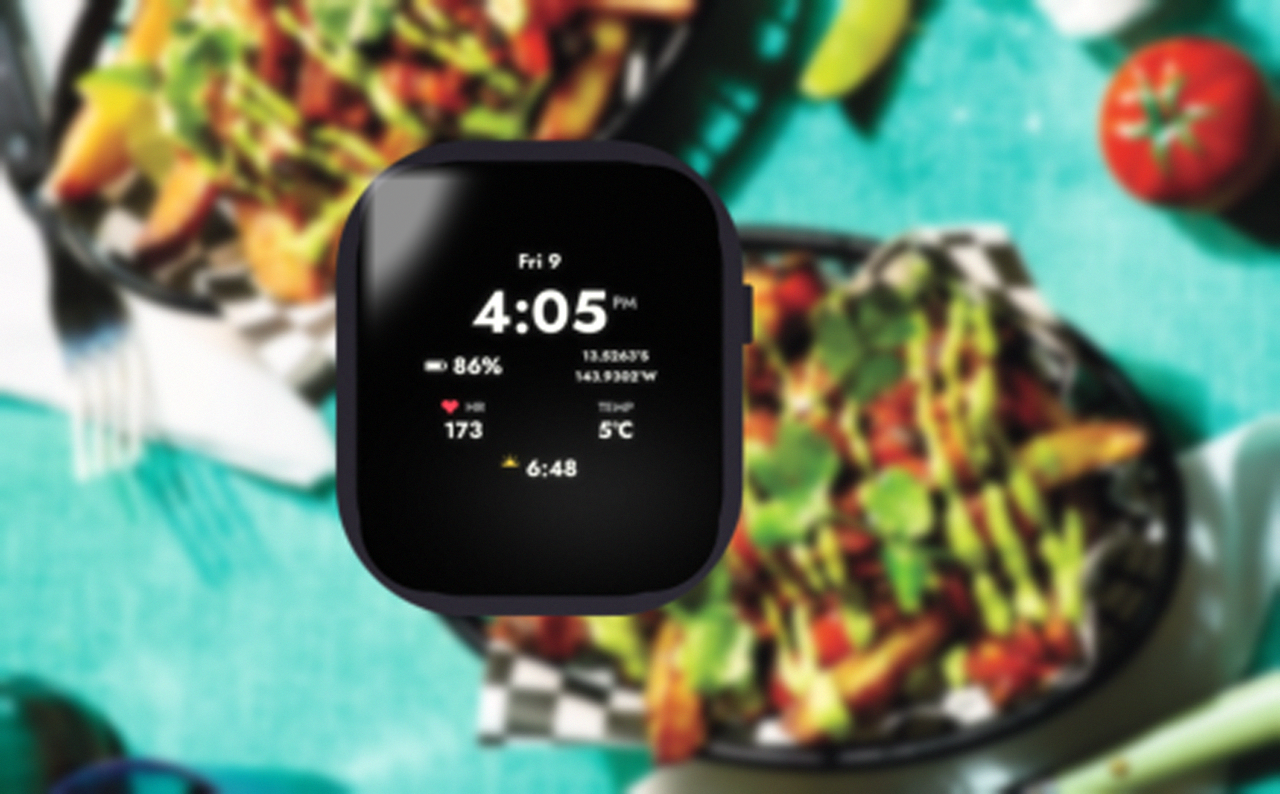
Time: {"hour": 4, "minute": 5}
